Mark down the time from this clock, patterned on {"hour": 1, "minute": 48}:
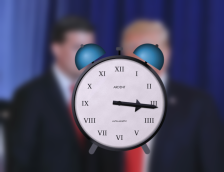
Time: {"hour": 3, "minute": 16}
